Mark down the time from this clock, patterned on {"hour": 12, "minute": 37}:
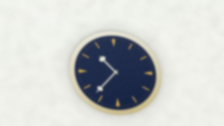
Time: {"hour": 10, "minute": 37}
